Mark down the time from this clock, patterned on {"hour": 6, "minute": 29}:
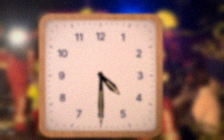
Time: {"hour": 4, "minute": 30}
